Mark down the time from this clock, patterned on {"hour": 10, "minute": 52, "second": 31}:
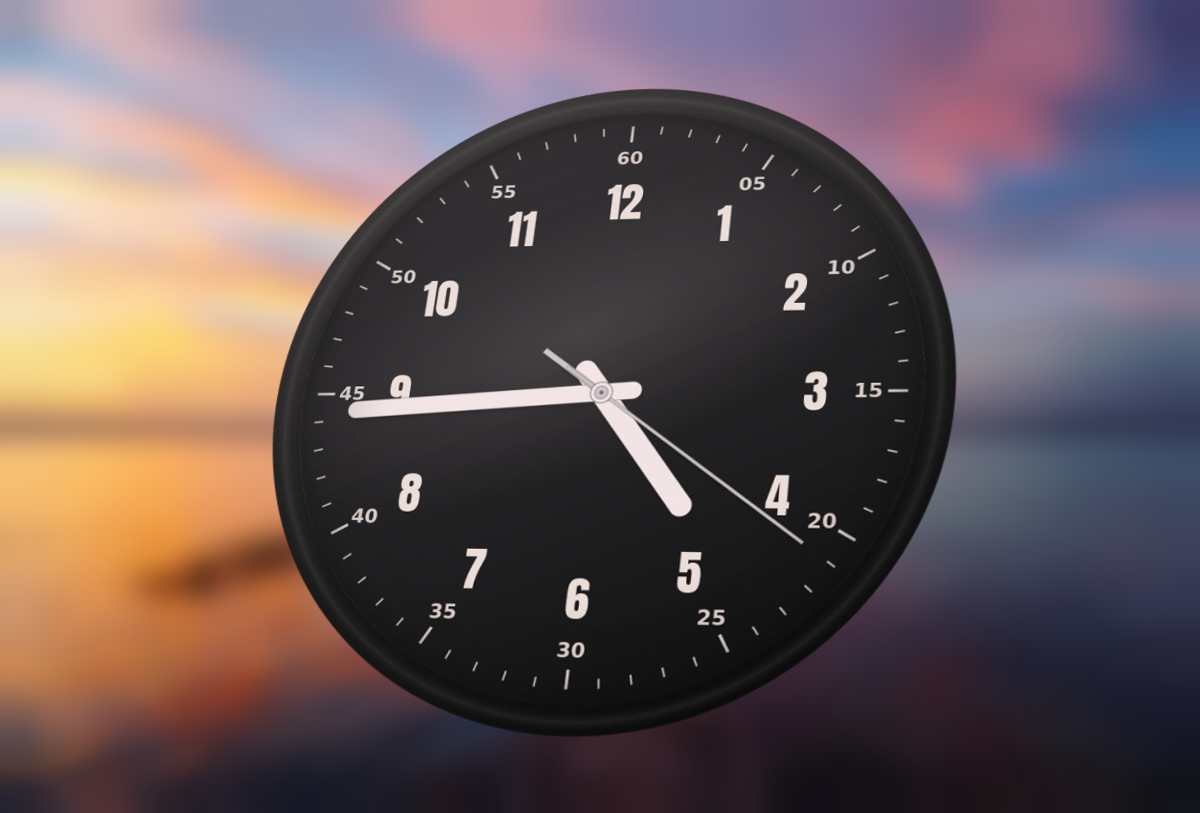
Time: {"hour": 4, "minute": 44, "second": 21}
